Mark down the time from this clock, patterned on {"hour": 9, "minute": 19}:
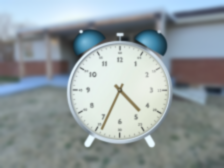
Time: {"hour": 4, "minute": 34}
